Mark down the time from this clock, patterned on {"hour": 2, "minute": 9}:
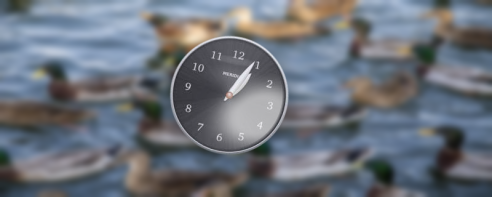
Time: {"hour": 1, "minute": 4}
